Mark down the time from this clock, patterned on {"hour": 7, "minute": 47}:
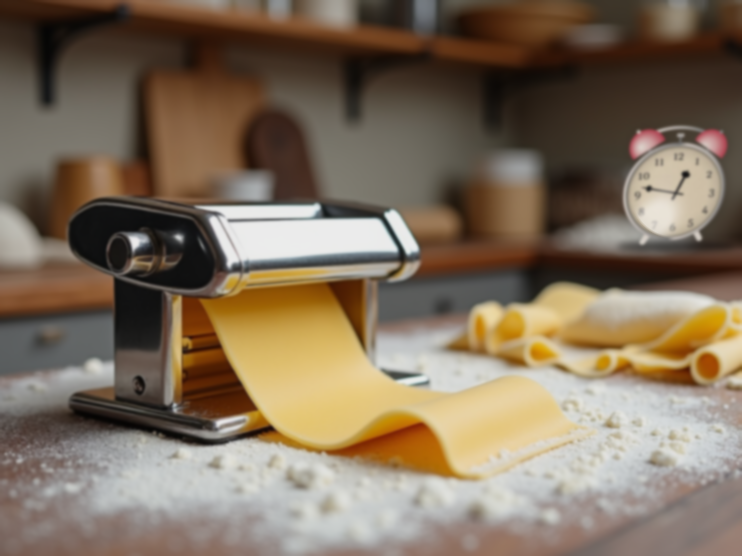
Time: {"hour": 12, "minute": 47}
